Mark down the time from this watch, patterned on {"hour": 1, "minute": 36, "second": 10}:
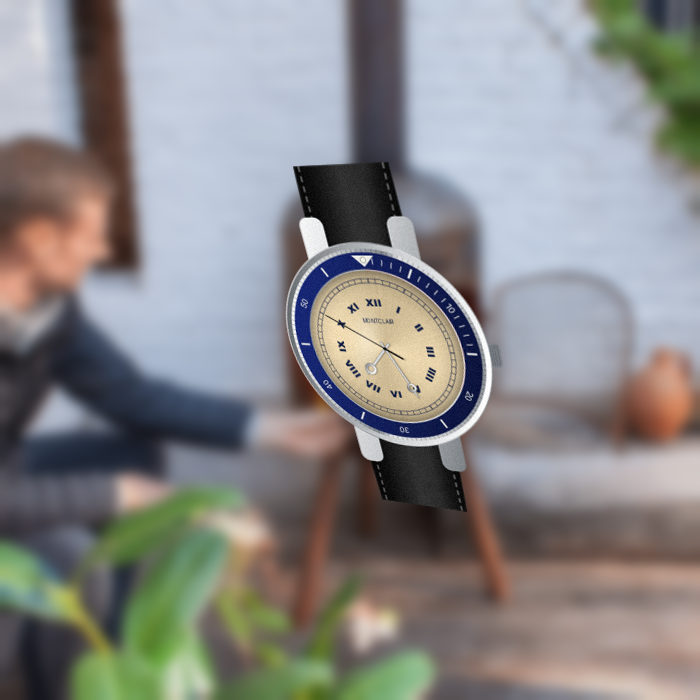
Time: {"hour": 7, "minute": 25, "second": 50}
